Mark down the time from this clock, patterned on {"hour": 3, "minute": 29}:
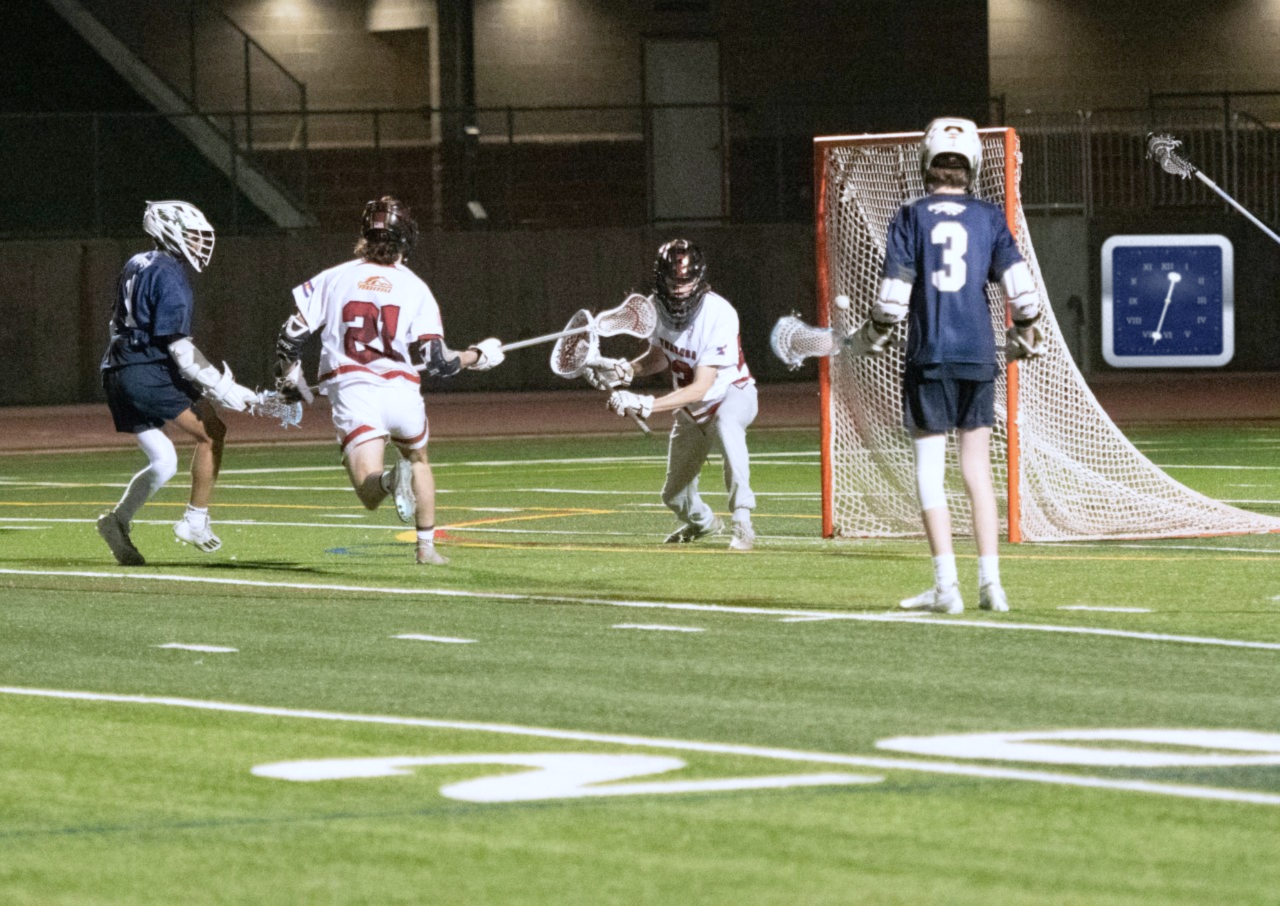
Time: {"hour": 12, "minute": 33}
